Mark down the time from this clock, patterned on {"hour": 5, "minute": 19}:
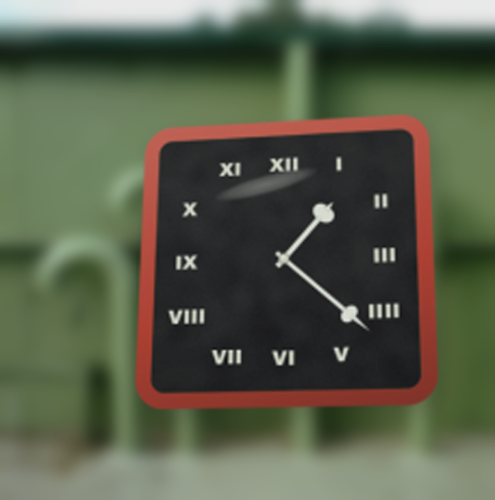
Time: {"hour": 1, "minute": 22}
